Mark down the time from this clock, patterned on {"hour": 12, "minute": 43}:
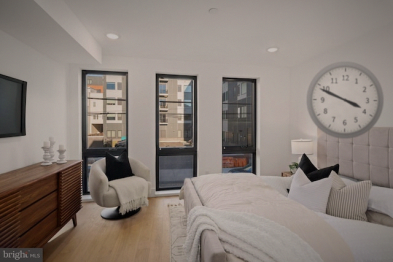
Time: {"hour": 3, "minute": 49}
